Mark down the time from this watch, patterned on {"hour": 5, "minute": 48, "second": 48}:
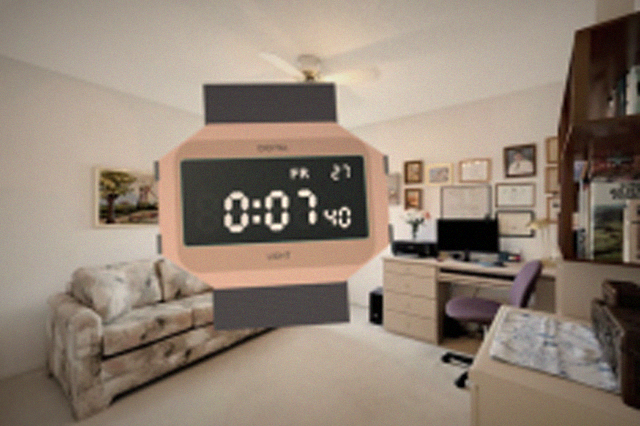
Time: {"hour": 0, "minute": 7, "second": 40}
